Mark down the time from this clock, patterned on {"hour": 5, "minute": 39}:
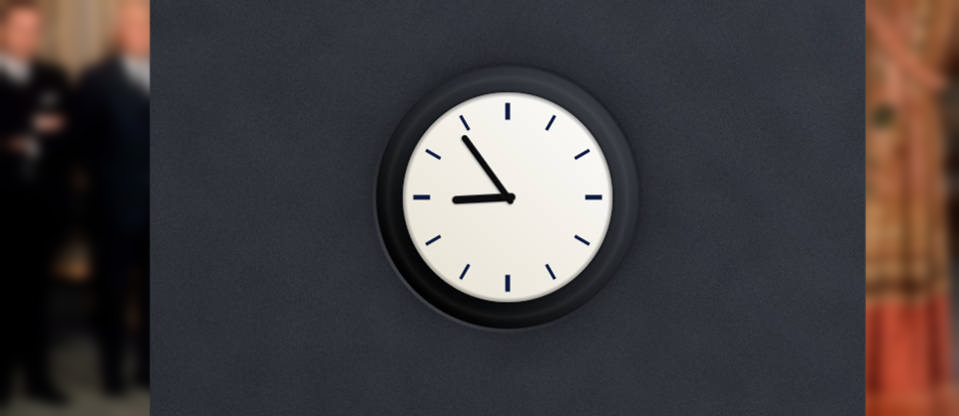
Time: {"hour": 8, "minute": 54}
